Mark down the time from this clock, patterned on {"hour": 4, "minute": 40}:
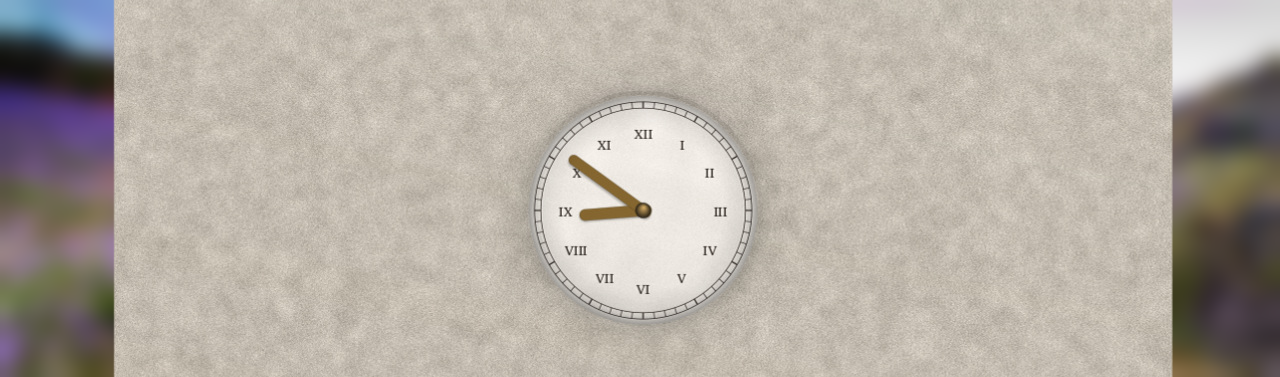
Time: {"hour": 8, "minute": 51}
